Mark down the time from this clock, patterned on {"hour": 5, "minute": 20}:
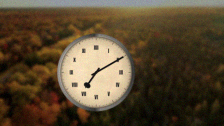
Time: {"hour": 7, "minute": 10}
